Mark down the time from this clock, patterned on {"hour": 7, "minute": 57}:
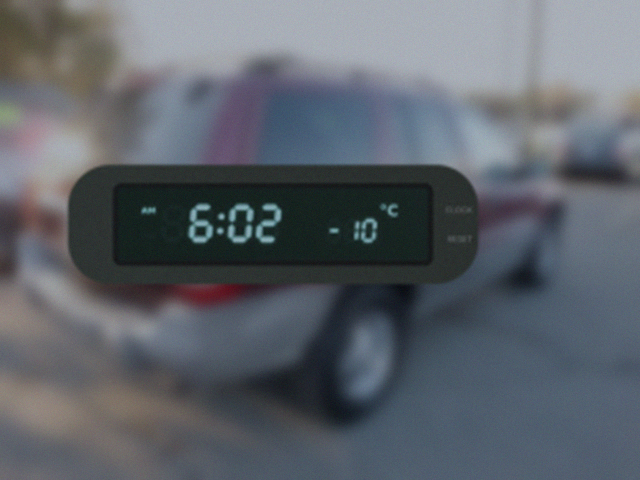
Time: {"hour": 6, "minute": 2}
